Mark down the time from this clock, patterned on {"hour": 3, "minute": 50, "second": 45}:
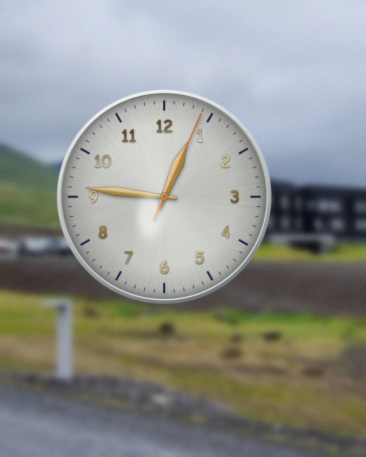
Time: {"hour": 12, "minute": 46, "second": 4}
